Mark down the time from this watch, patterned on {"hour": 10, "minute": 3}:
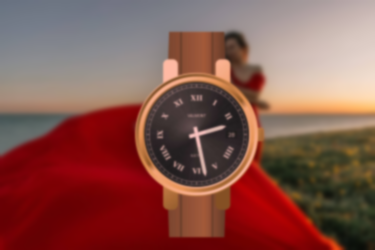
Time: {"hour": 2, "minute": 28}
